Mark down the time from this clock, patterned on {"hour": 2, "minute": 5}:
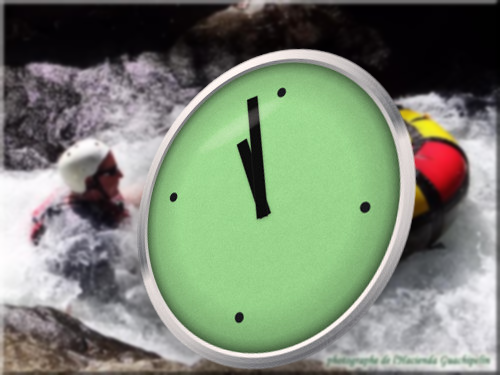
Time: {"hour": 10, "minute": 57}
